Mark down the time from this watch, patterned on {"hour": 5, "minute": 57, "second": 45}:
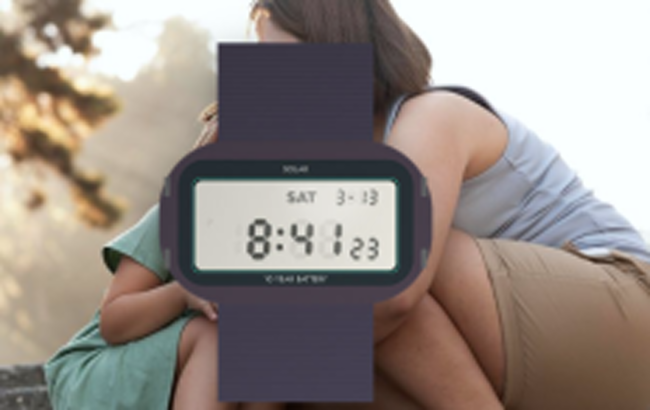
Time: {"hour": 8, "minute": 41, "second": 23}
